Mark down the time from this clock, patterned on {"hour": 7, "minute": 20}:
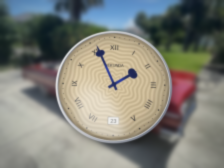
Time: {"hour": 1, "minute": 56}
